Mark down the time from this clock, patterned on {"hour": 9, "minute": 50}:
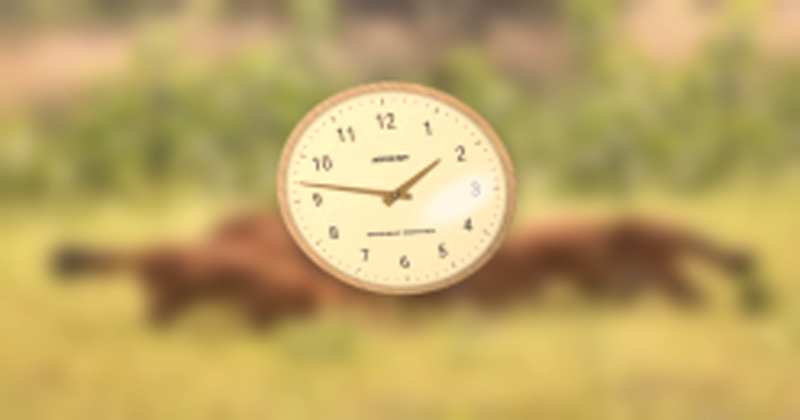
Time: {"hour": 1, "minute": 47}
